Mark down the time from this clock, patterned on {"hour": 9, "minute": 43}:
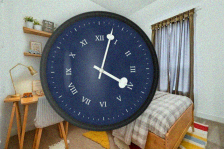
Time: {"hour": 4, "minute": 3}
